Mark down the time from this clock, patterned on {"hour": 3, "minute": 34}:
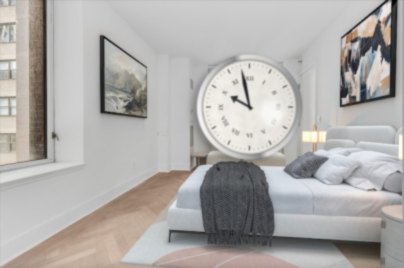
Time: {"hour": 9, "minute": 58}
